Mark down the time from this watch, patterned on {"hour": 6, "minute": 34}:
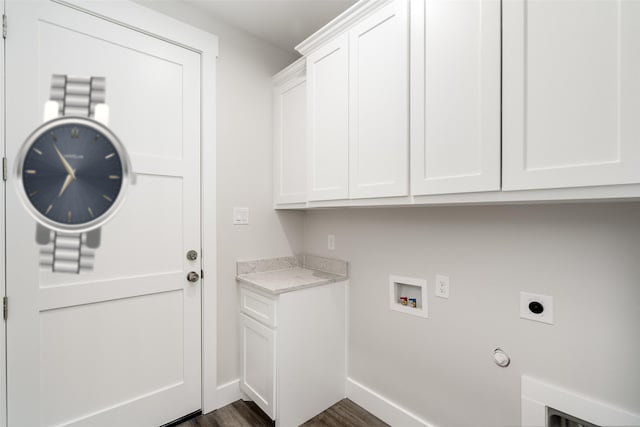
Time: {"hour": 6, "minute": 54}
